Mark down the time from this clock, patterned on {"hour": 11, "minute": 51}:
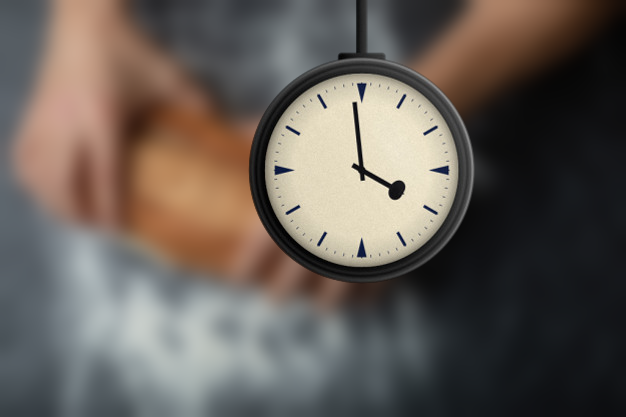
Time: {"hour": 3, "minute": 59}
